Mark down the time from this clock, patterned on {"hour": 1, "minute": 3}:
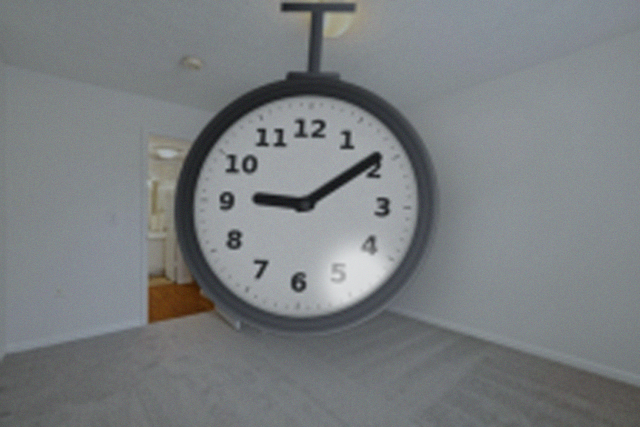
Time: {"hour": 9, "minute": 9}
